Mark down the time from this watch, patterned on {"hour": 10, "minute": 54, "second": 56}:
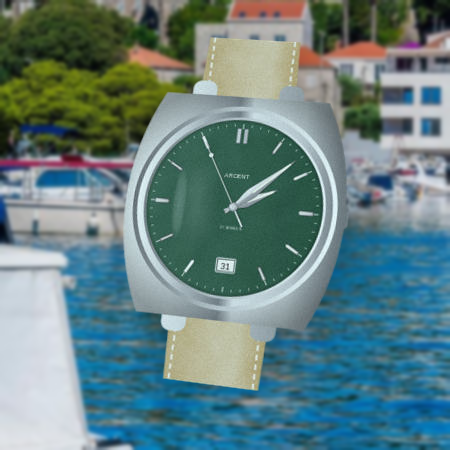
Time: {"hour": 2, "minute": 7, "second": 55}
